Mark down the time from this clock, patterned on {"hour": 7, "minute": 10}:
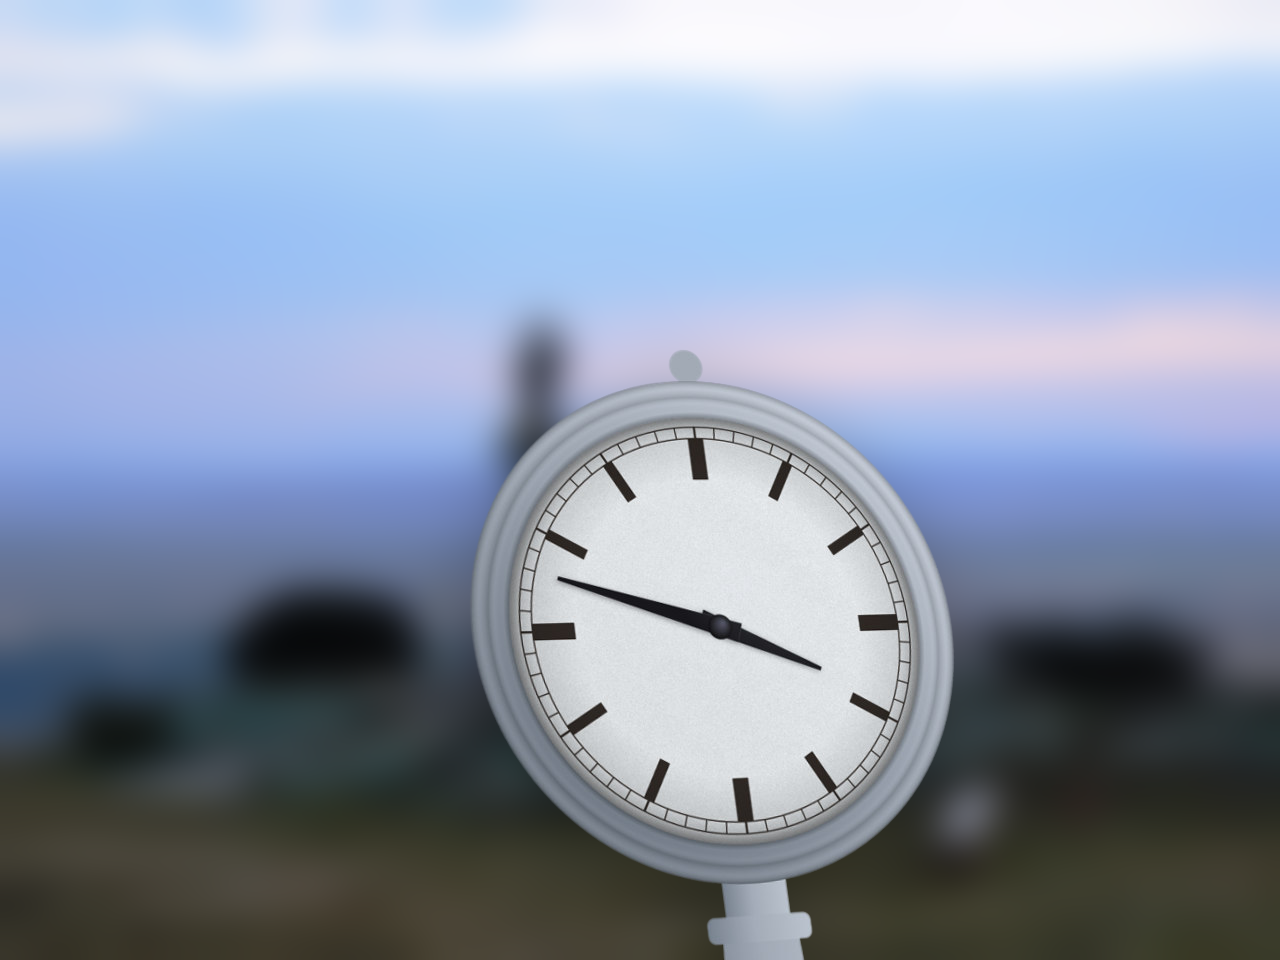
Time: {"hour": 3, "minute": 48}
